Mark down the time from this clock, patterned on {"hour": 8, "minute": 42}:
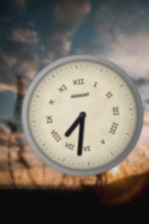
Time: {"hour": 7, "minute": 32}
